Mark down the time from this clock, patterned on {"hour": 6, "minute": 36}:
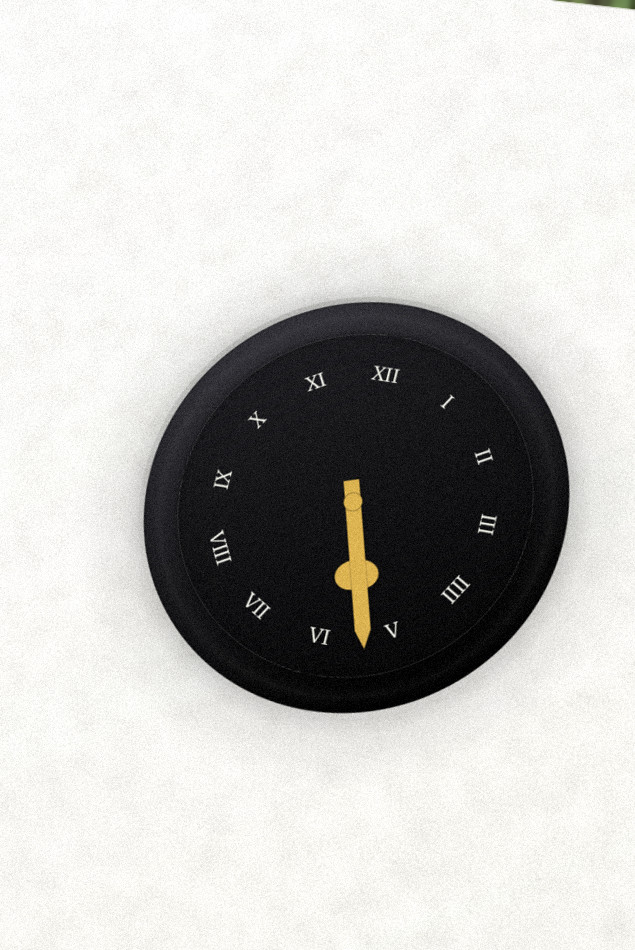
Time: {"hour": 5, "minute": 27}
